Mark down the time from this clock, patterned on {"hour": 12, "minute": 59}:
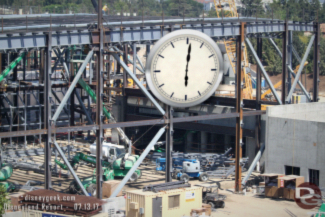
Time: {"hour": 6, "minute": 1}
